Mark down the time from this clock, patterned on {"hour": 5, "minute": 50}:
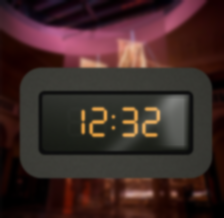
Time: {"hour": 12, "minute": 32}
